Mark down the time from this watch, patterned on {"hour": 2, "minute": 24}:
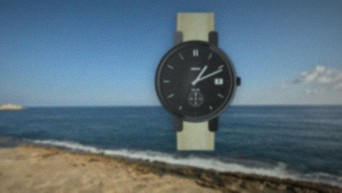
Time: {"hour": 1, "minute": 11}
